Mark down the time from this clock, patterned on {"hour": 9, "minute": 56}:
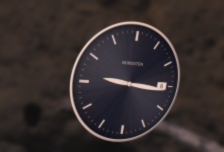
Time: {"hour": 9, "minute": 16}
